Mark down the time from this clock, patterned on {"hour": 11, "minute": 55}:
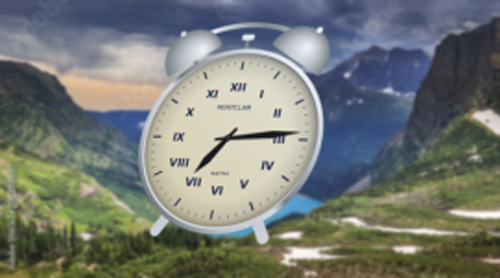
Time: {"hour": 7, "minute": 14}
